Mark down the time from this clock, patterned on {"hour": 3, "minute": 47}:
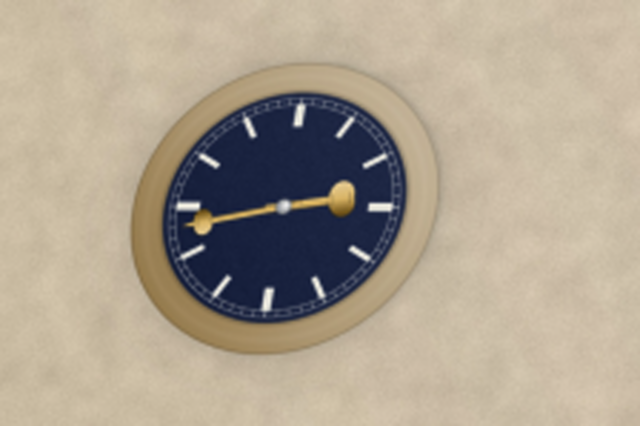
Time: {"hour": 2, "minute": 43}
